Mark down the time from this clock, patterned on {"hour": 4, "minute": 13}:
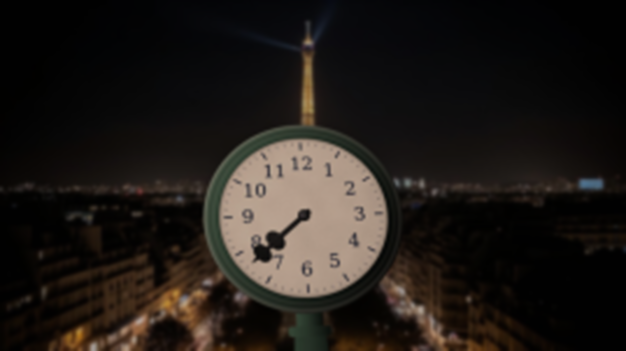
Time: {"hour": 7, "minute": 38}
